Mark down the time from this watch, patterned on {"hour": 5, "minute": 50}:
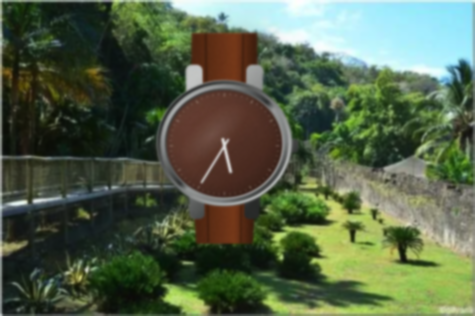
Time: {"hour": 5, "minute": 35}
